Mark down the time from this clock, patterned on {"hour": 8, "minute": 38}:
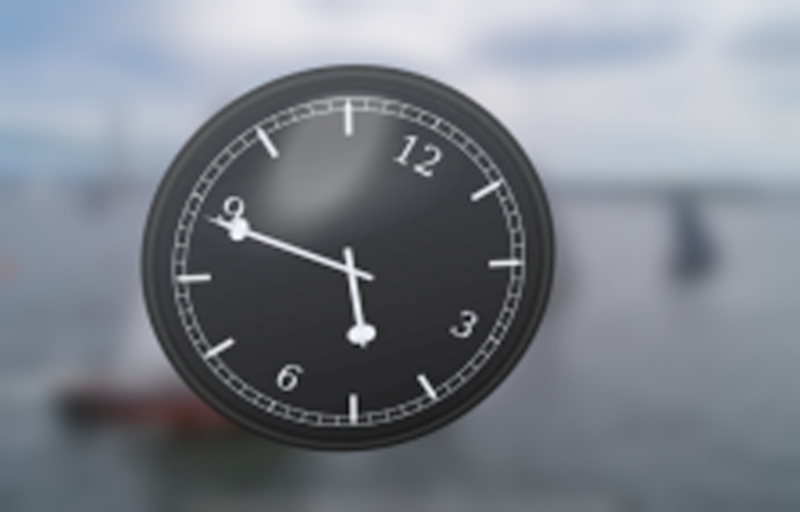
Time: {"hour": 4, "minute": 44}
